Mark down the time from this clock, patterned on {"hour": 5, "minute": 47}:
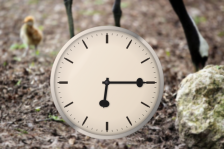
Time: {"hour": 6, "minute": 15}
